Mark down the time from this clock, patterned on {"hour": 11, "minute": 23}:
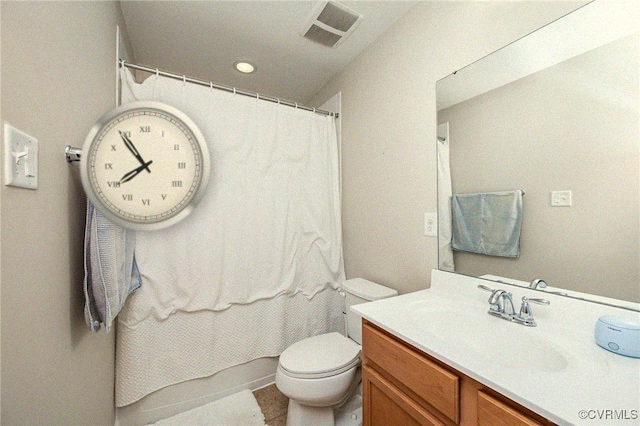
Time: {"hour": 7, "minute": 54}
